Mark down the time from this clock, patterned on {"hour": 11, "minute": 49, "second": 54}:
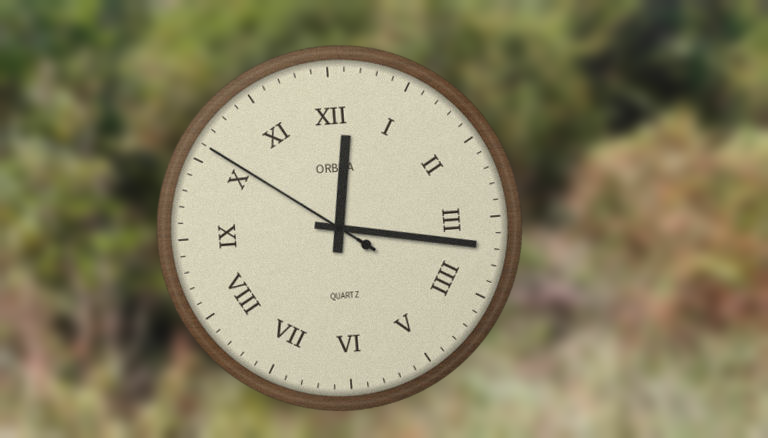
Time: {"hour": 12, "minute": 16, "second": 51}
